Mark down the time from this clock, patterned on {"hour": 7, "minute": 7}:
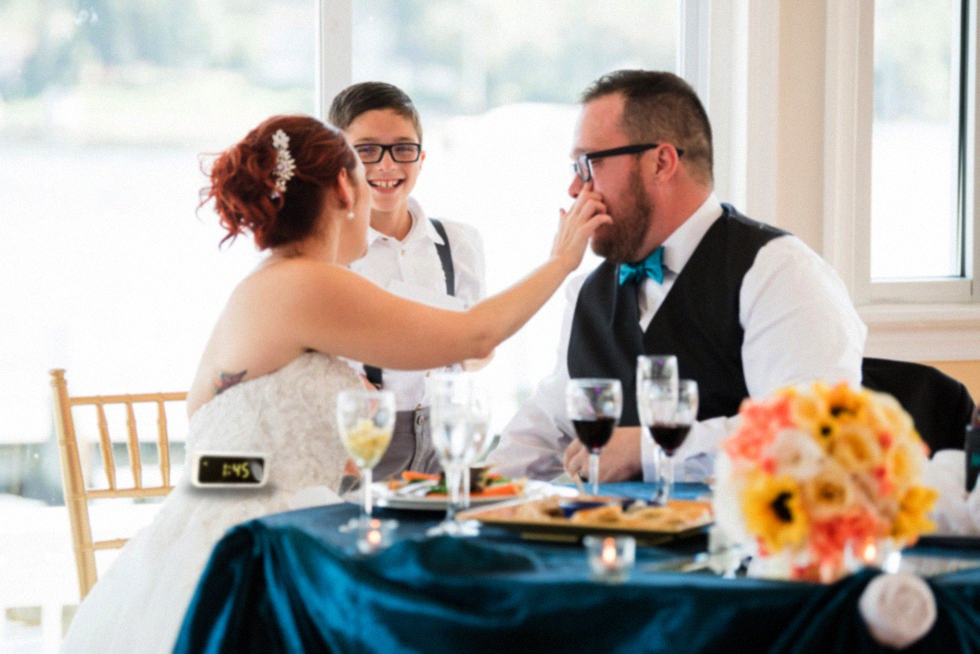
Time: {"hour": 1, "minute": 45}
